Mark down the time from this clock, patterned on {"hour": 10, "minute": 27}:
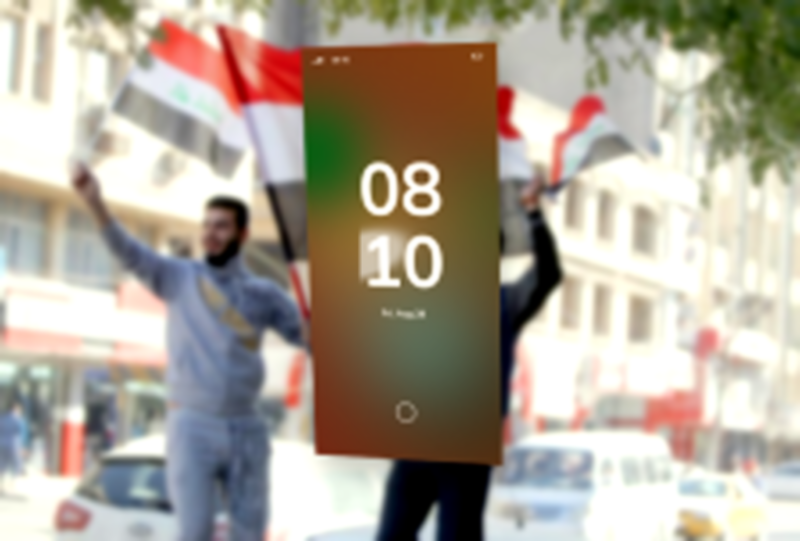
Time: {"hour": 8, "minute": 10}
